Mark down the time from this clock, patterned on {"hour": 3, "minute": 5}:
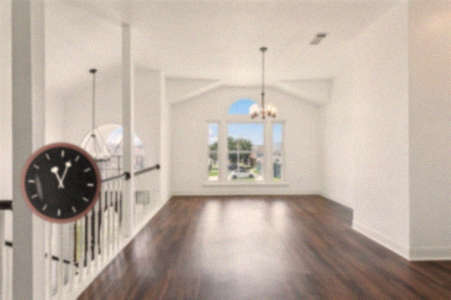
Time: {"hour": 11, "minute": 3}
